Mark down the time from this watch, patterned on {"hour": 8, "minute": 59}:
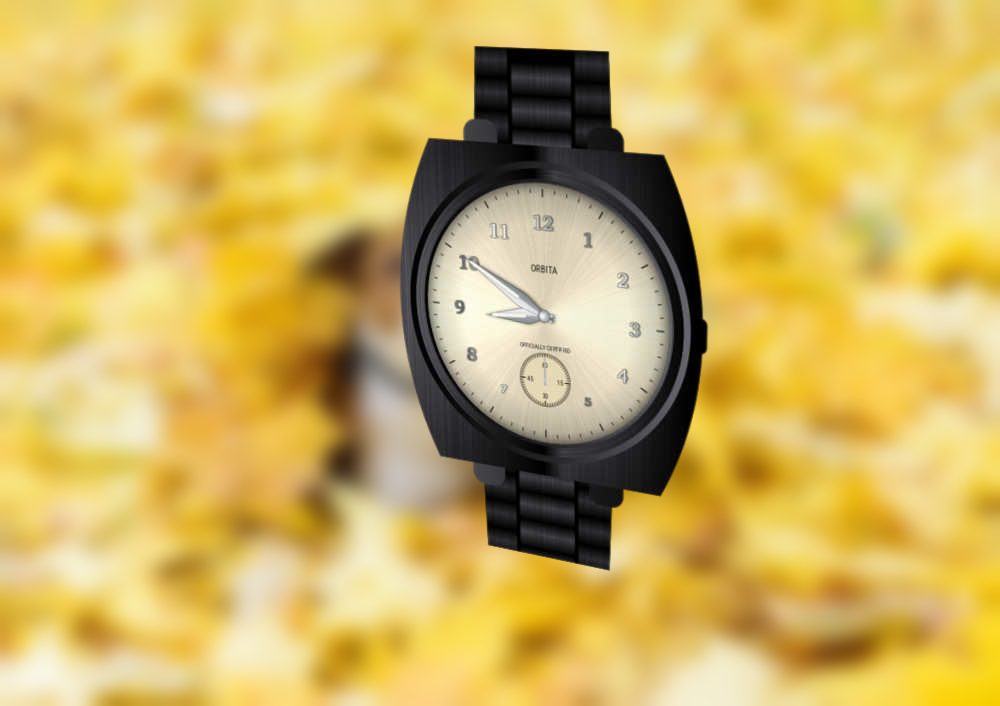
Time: {"hour": 8, "minute": 50}
